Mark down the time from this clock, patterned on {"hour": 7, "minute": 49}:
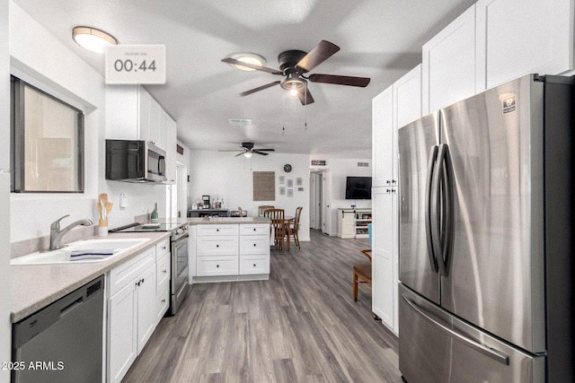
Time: {"hour": 0, "minute": 44}
